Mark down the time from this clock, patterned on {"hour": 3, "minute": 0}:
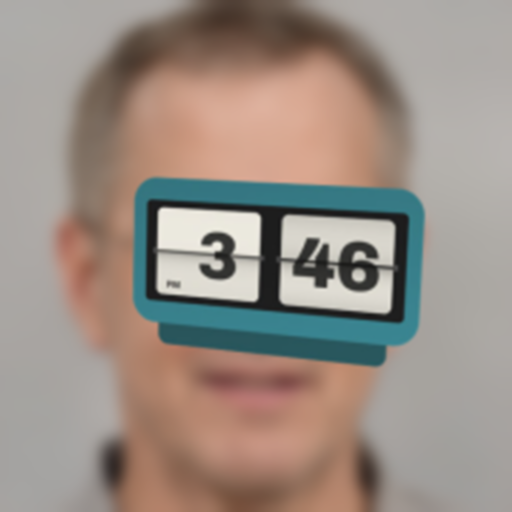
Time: {"hour": 3, "minute": 46}
